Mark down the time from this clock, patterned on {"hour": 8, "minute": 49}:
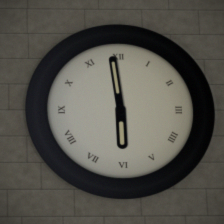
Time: {"hour": 5, "minute": 59}
